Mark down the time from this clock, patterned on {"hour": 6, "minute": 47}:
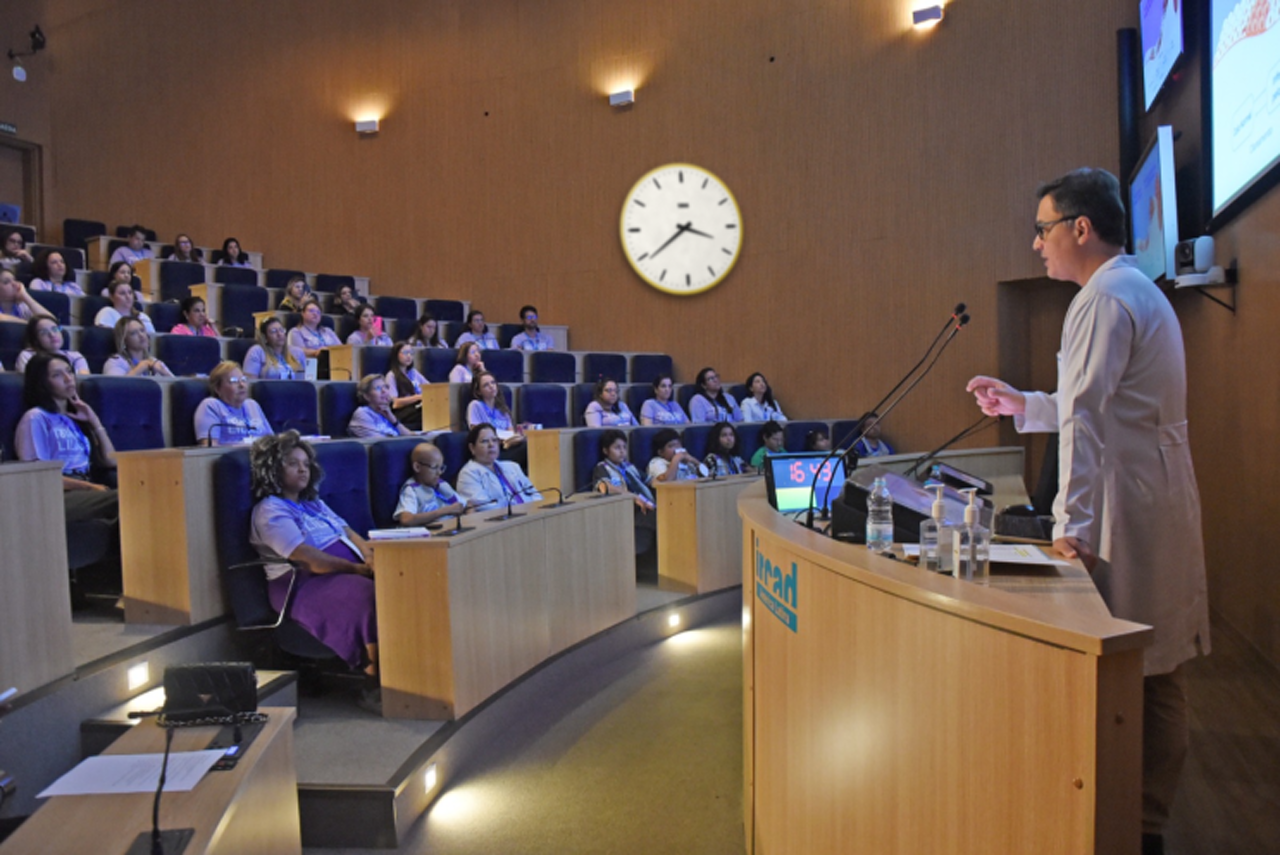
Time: {"hour": 3, "minute": 39}
